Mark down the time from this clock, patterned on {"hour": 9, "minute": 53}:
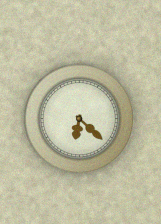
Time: {"hour": 6, "minute": 22}
